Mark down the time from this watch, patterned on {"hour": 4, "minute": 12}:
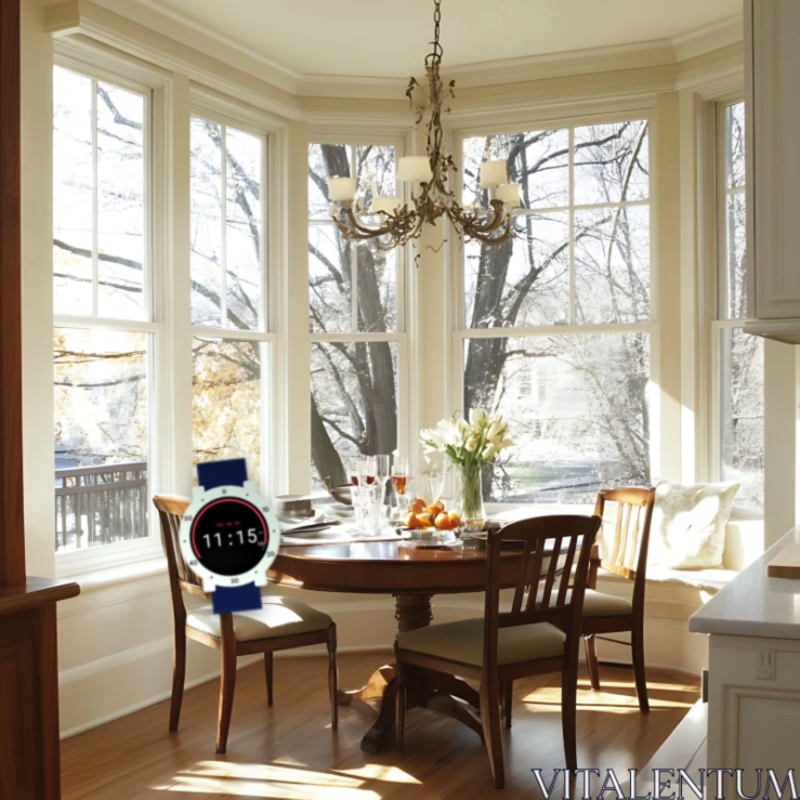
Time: {"hour": 11, "minute": 15}
